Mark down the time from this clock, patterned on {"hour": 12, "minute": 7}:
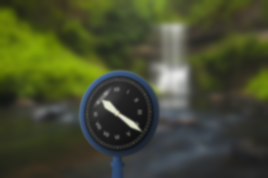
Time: {"hour": 10, "minute": 21}
